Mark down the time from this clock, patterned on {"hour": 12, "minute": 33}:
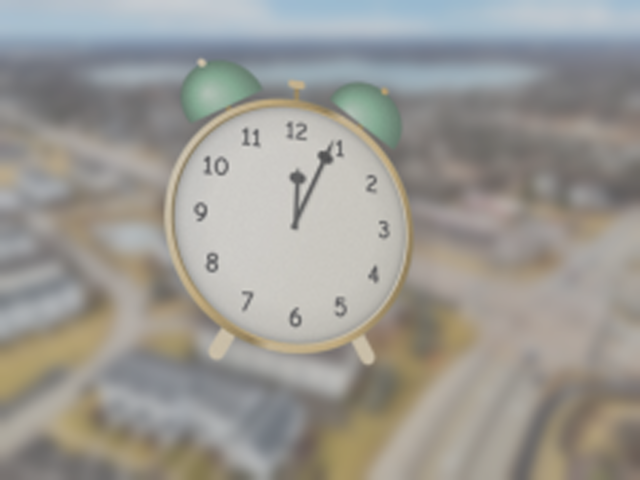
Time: {"hour": 12, "minute": 4}
